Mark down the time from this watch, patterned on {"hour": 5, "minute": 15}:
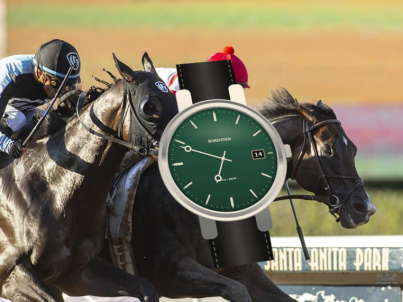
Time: {"hour": 6, "minute": 49}
